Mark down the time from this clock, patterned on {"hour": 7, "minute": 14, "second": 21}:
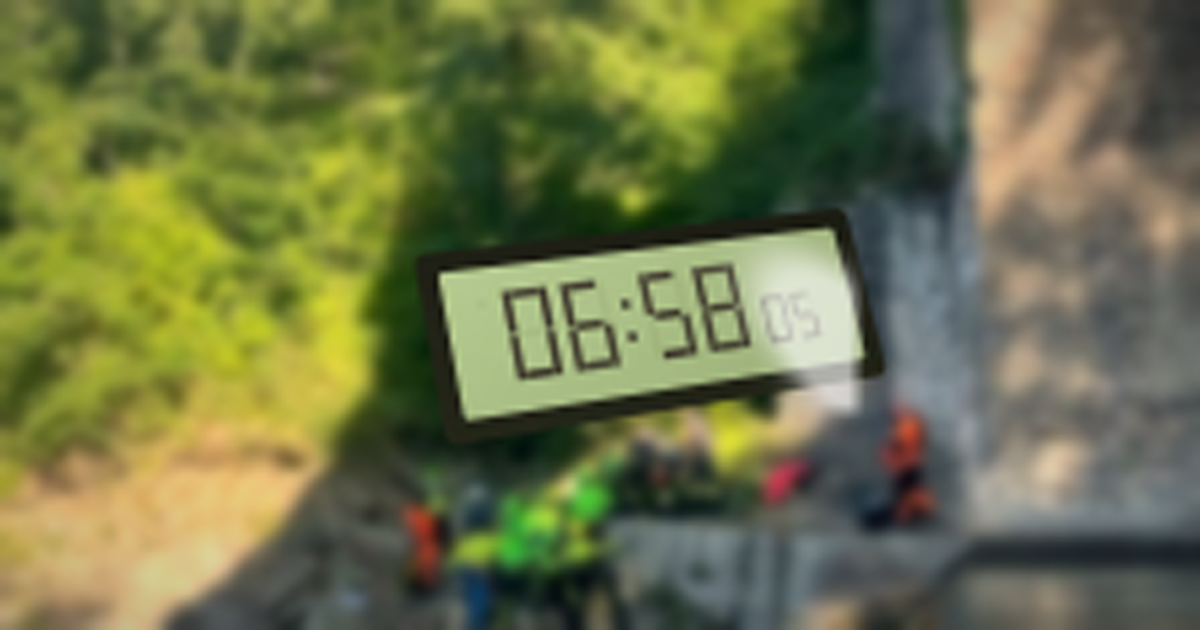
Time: {"hour": 6, "minute": 58, "second": 5}
